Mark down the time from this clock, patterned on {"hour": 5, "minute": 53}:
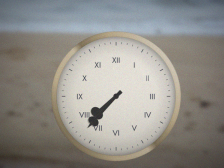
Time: {"hour": 7, "minute": 37}
